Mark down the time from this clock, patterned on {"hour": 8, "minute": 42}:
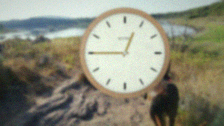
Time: {"hour": 12, "minute": 45}
